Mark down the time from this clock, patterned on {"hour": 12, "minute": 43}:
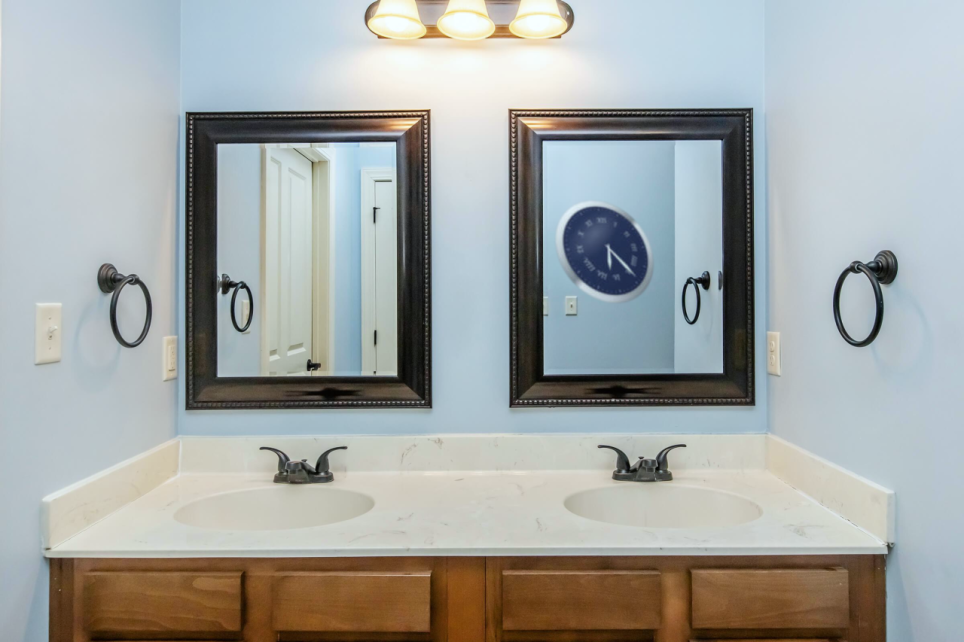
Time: {"hour": 6, "minute": 24}
